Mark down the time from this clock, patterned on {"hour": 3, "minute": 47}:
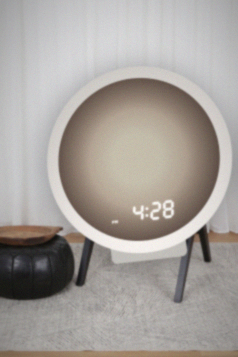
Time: {"hour": 4, "minute": 28}
